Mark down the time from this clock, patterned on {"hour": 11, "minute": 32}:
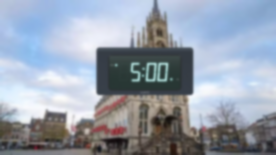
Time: {"hour": 5, "minute": 0}
